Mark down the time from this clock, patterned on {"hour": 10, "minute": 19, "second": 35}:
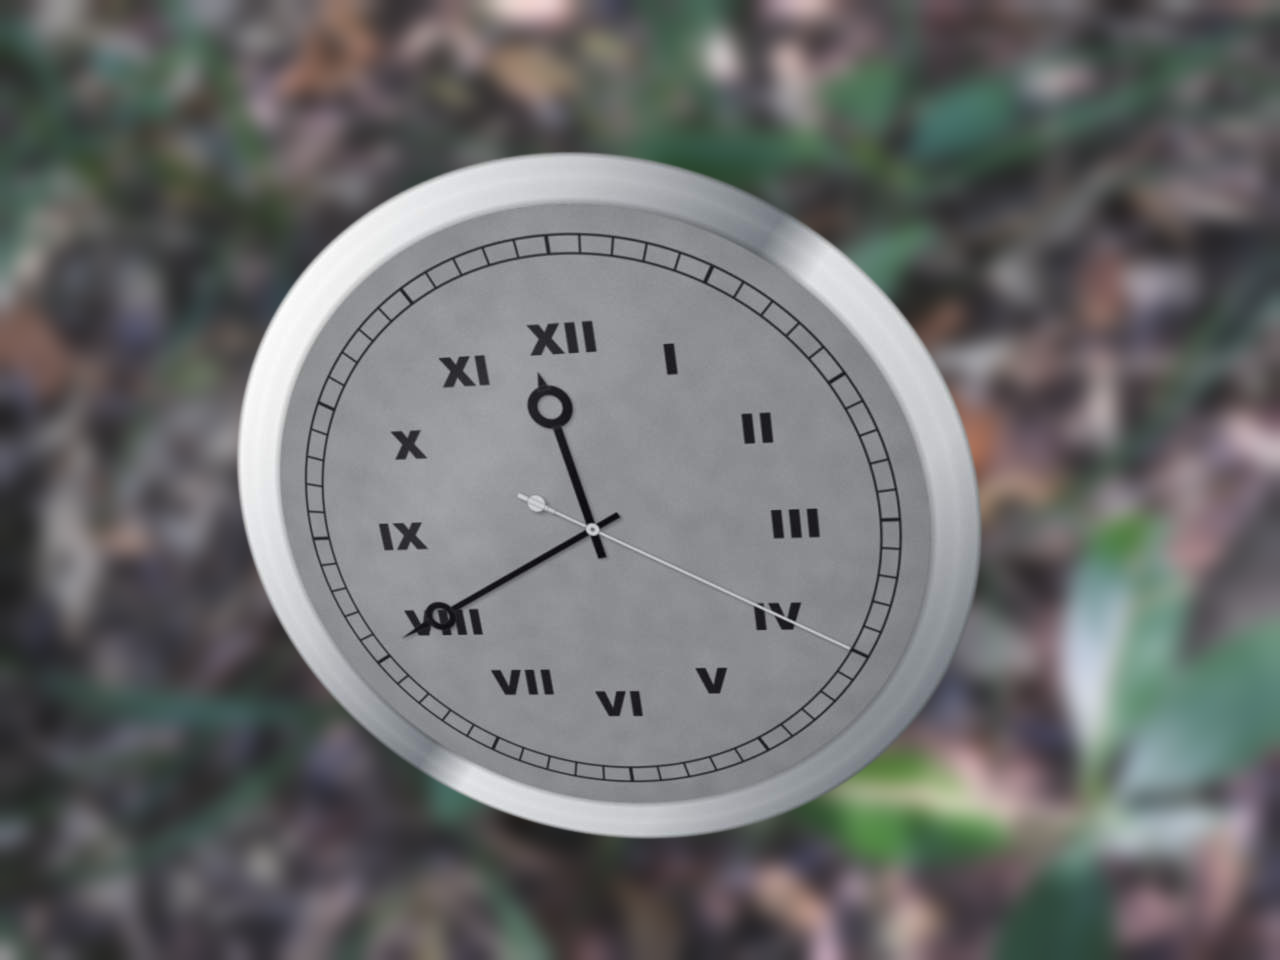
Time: {"hour": 11, "minute": 40, "second": 20}
